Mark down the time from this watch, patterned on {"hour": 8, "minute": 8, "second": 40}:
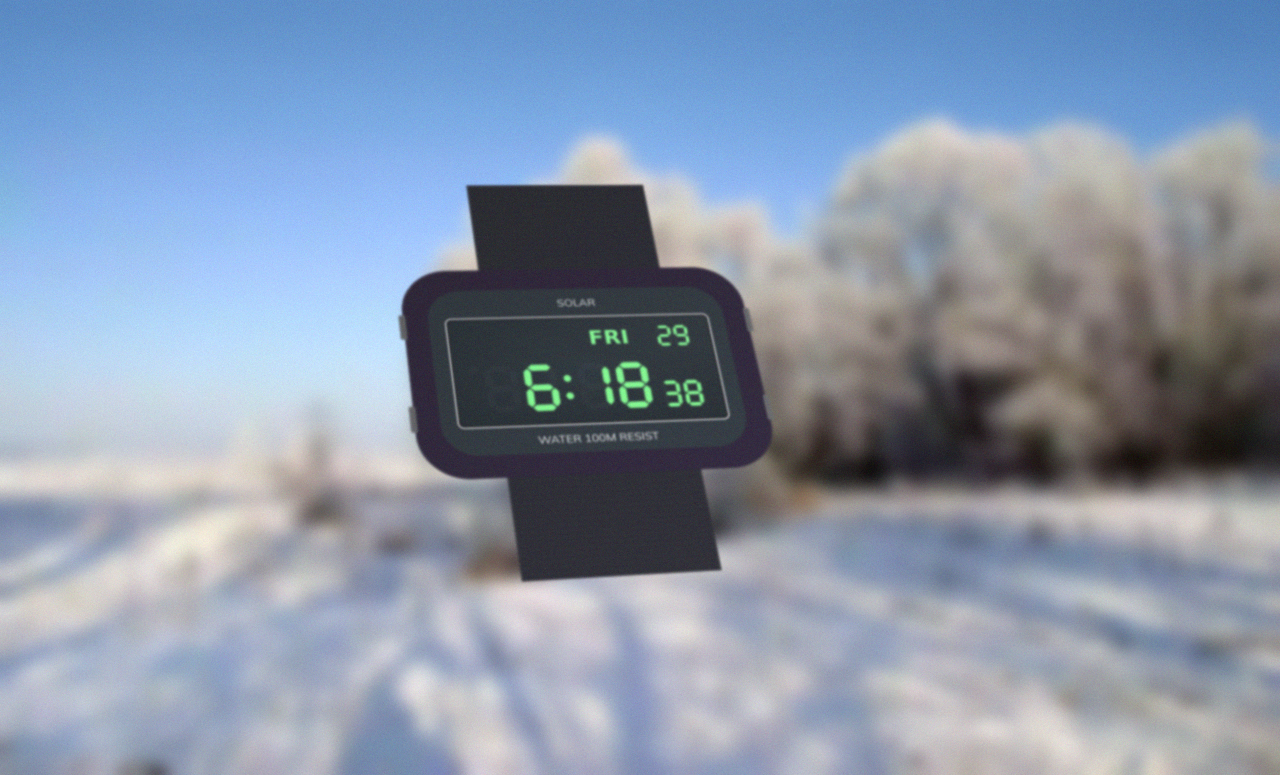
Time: {"hour": 6, "minute": 18, "second": 38}
